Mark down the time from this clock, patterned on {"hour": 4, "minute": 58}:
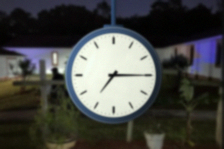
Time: {"hour": 7, "minute": 15}
